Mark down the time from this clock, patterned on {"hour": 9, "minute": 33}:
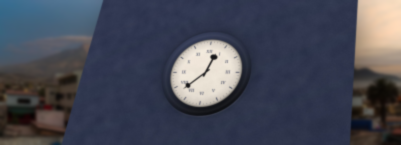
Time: {"hour": 12, "minute": 38}
